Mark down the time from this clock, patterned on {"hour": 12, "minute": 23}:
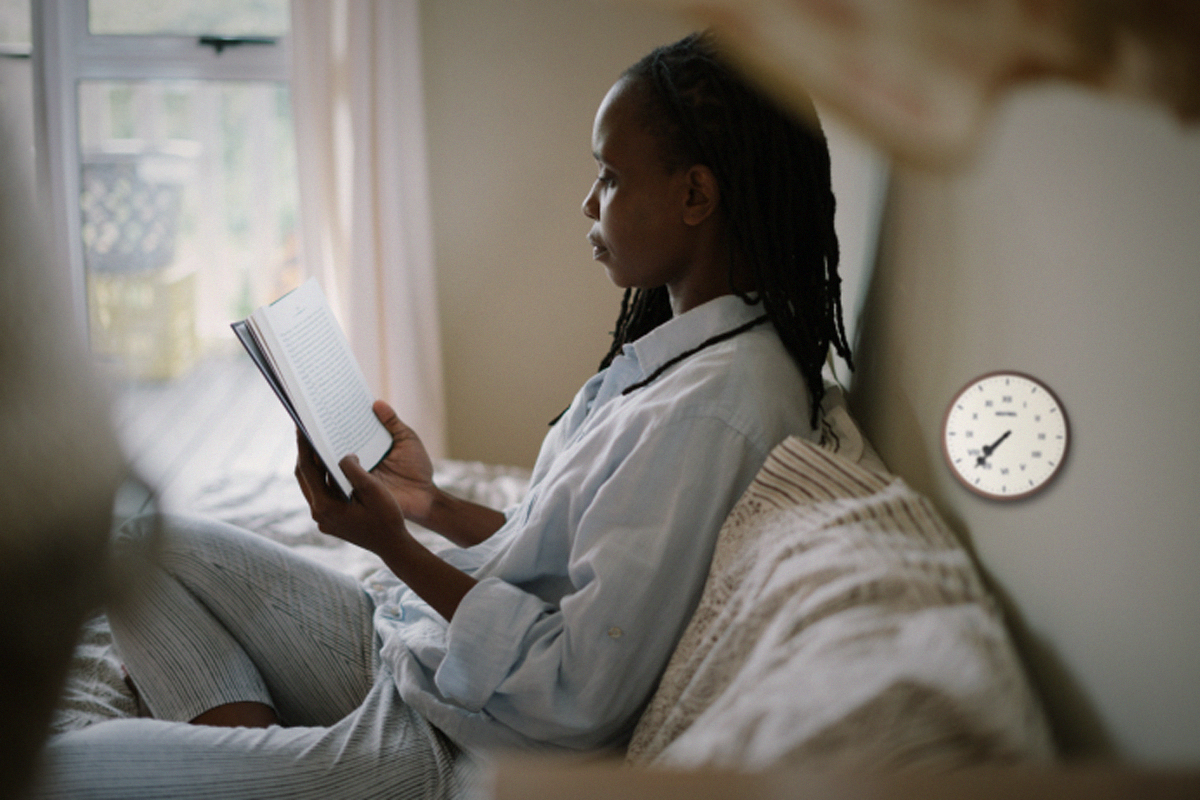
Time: {"hour": 7, "minute": 37}
